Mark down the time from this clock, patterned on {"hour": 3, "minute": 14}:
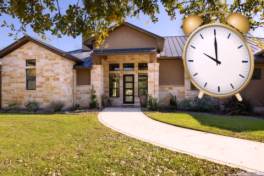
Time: {"hour": 10, "minute": 0}
